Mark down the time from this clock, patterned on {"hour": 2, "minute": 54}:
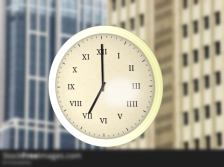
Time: {"hour": 7, "minute": 0}
